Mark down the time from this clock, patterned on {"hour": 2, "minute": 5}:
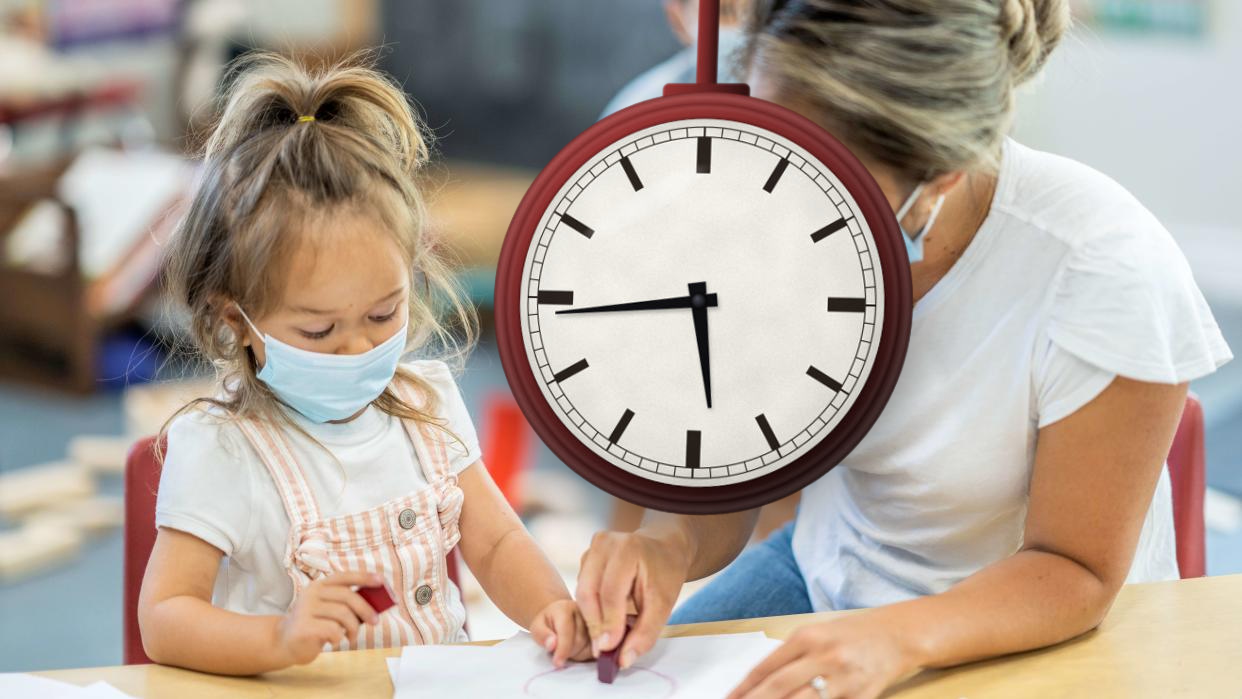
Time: {"hour": 5, "minute": 44}
